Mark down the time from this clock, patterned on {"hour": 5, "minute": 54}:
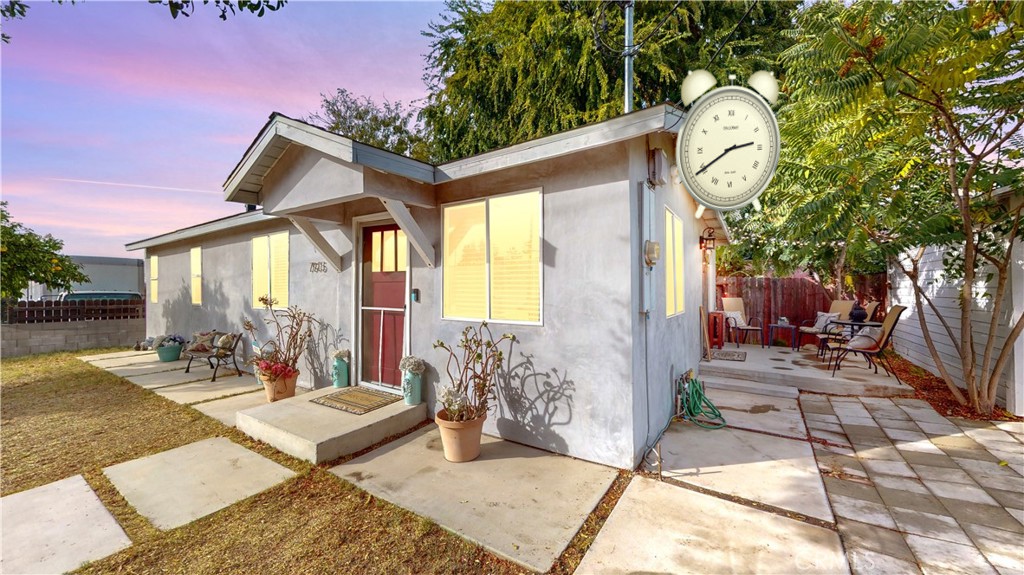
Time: {"hour": 2, "minute": 40}
